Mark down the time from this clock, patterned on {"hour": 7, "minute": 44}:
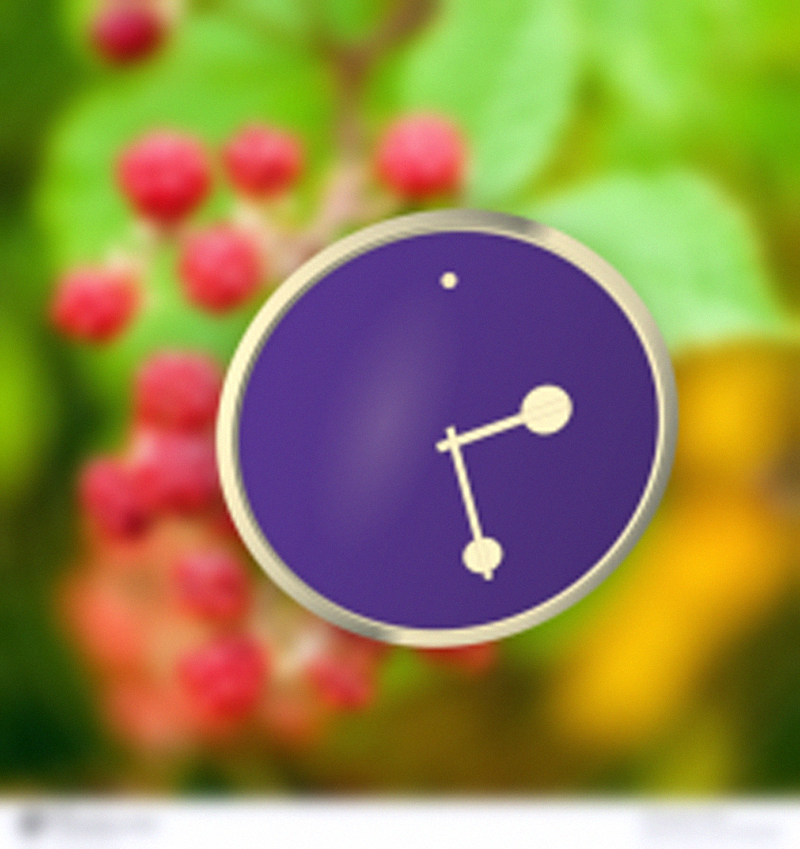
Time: {"hour": 2, "minute": 28}
